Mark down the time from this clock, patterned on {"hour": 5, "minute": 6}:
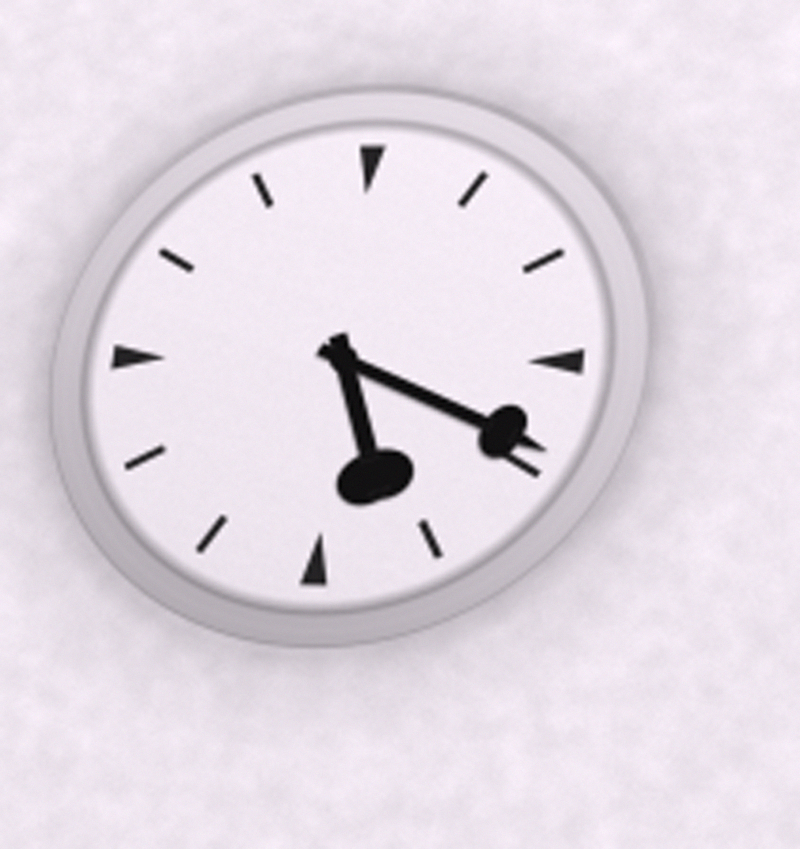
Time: {"hour": 5, "minute": 19}
